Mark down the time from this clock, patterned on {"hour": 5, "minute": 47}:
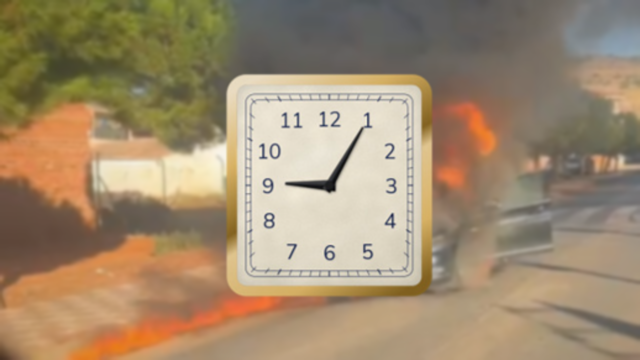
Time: {"hour": 9, "minute": 5}
